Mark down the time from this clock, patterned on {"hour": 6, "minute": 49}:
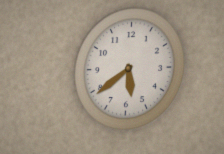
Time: {"hour": 5, "minute": 39}
